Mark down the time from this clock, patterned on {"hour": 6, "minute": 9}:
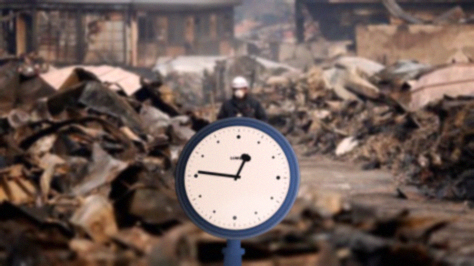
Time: {"hour": 12, "minute": 46}
